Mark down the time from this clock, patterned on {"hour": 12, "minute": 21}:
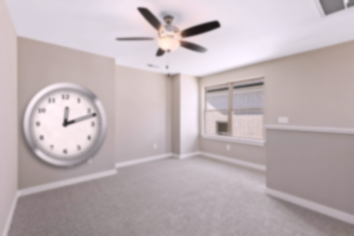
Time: {"hour": 12, "minute": 12}
